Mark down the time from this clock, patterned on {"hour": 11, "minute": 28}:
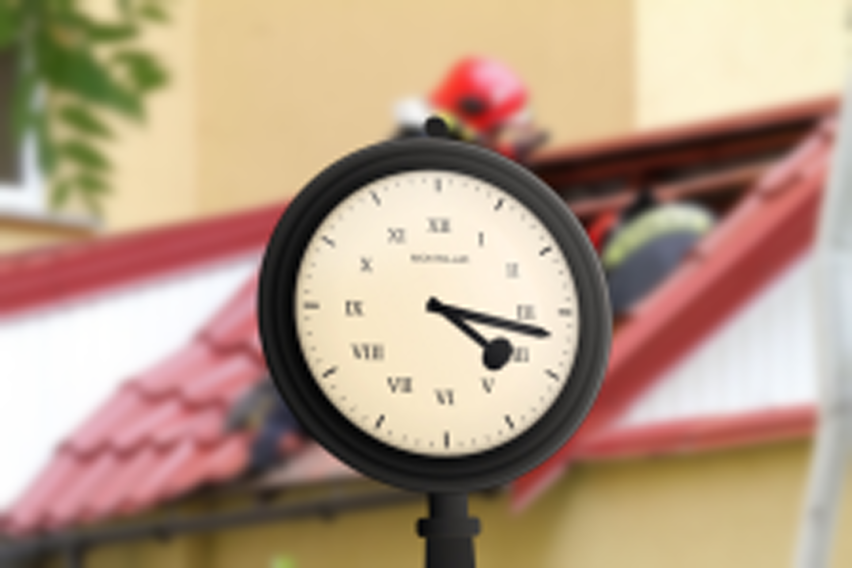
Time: {"hour": 4, "minute": 17}
